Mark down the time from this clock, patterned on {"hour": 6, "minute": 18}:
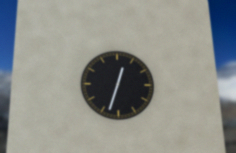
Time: {"hour": 12, "minute": 33}
